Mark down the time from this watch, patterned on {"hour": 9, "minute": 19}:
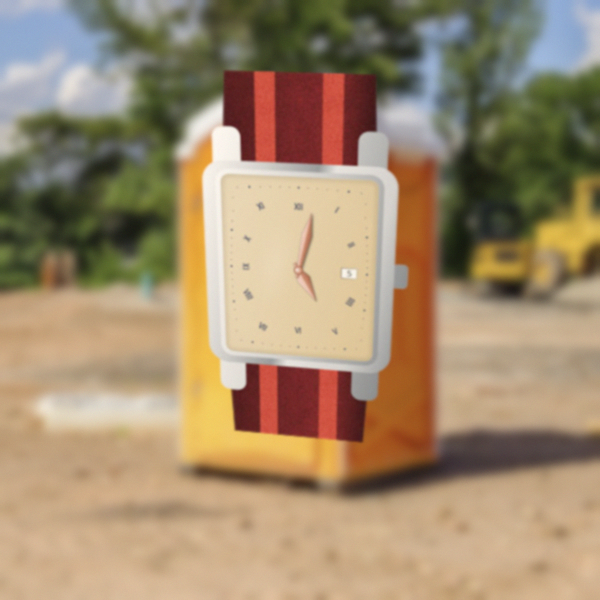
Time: {"hour": 5, "minute": 2}
